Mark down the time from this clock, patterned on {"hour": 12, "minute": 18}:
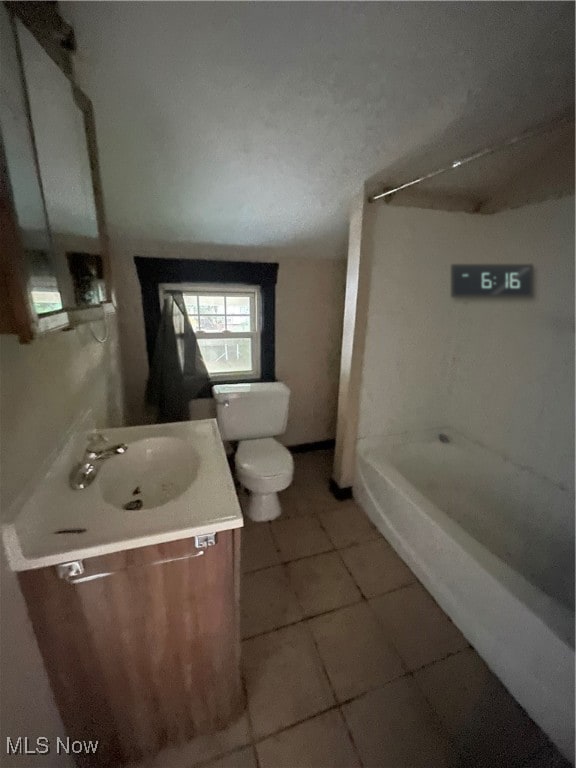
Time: {"hour": 6, "minute": 16}
